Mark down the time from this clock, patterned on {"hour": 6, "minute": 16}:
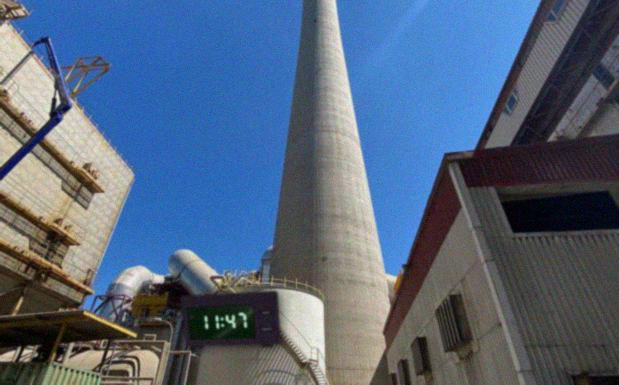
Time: {"hour": 11, "minute": 47}
